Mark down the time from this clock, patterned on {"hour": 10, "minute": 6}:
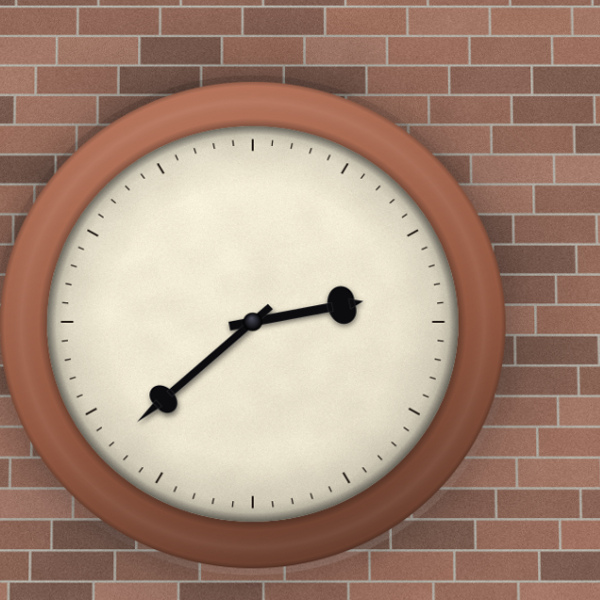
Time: {"hour": 2, "minute": 38}
